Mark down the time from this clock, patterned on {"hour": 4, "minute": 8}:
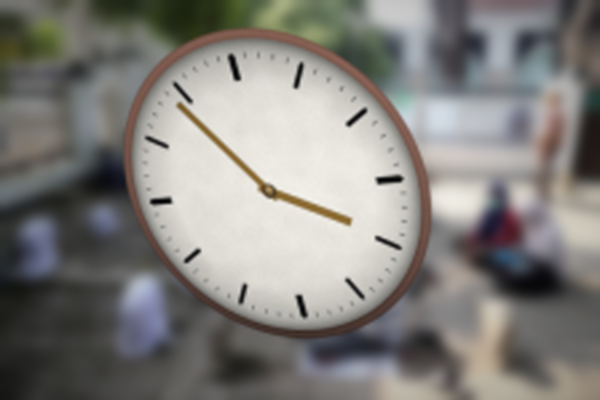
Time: {"hour": 3, "minute": 54}
